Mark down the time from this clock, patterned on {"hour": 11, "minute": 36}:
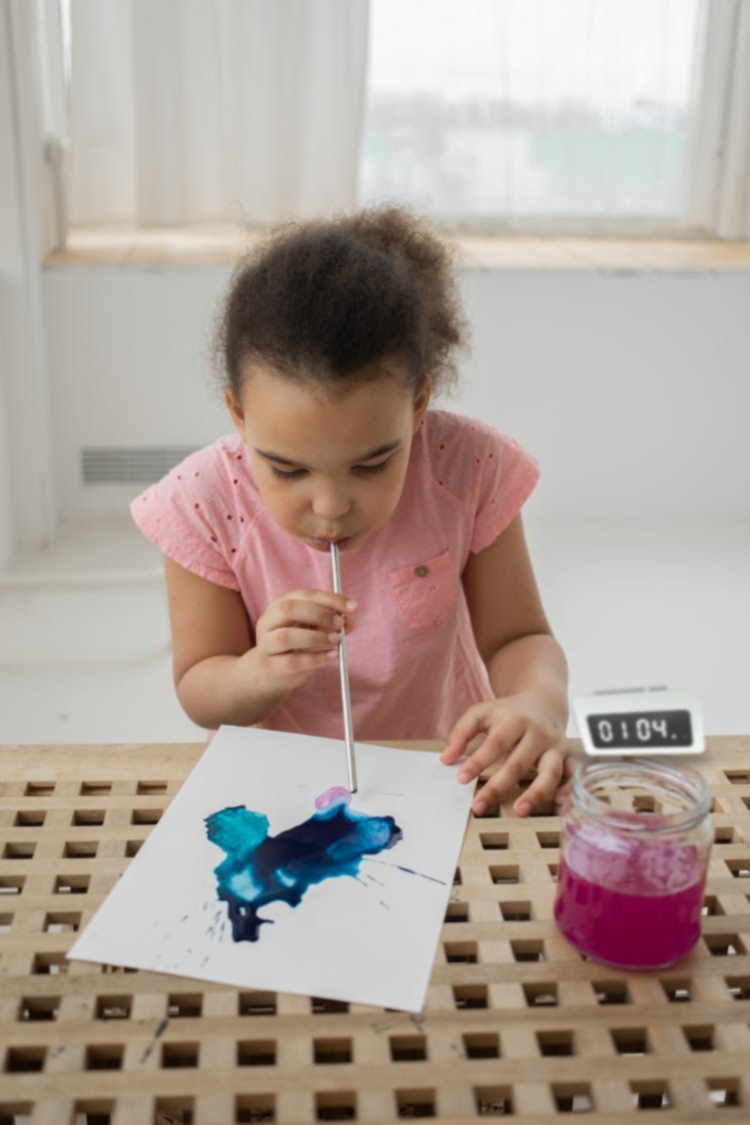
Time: {"hour": 1, "minute": 4}
